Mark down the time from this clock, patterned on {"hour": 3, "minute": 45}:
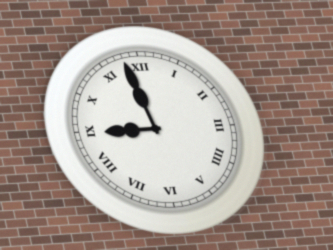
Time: {"hour": 8, "minute": 58}
